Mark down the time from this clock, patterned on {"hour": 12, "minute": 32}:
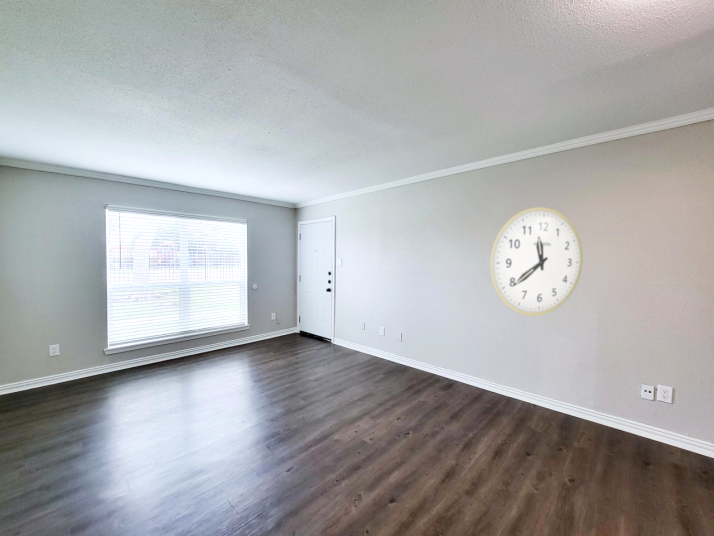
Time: {"hour": 11, "minute": 39}
